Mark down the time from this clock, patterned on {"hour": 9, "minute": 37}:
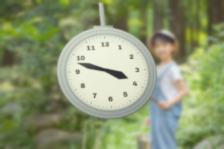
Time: {"hour": 3, "minute": 48}
